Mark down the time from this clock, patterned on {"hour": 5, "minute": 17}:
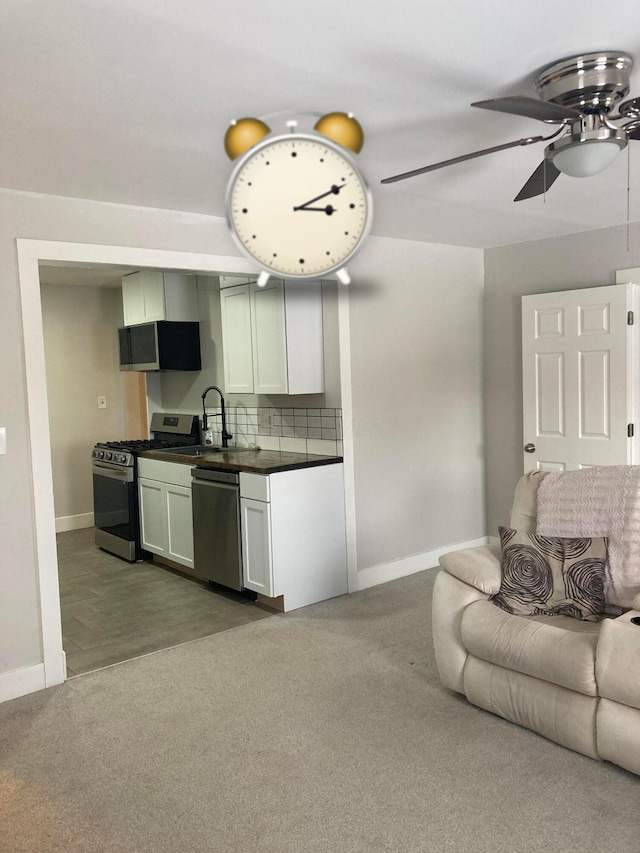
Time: {"hour": 3, "minute": 11}
